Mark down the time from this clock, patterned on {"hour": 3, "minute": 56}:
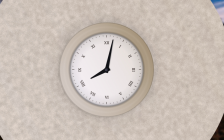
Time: {"hour": 8, "minute": 2}
